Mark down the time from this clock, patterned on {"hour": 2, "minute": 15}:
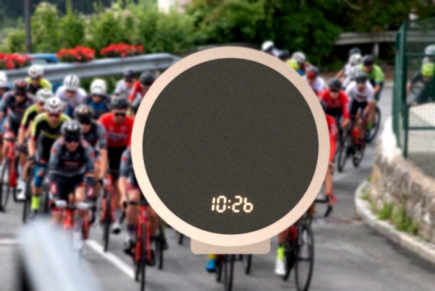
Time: {"hour": 10, "minute": 26}
